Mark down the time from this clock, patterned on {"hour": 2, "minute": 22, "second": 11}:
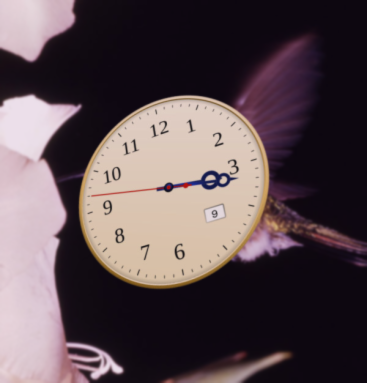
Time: {"hour": 3, "minute": 16, "second": 47}
